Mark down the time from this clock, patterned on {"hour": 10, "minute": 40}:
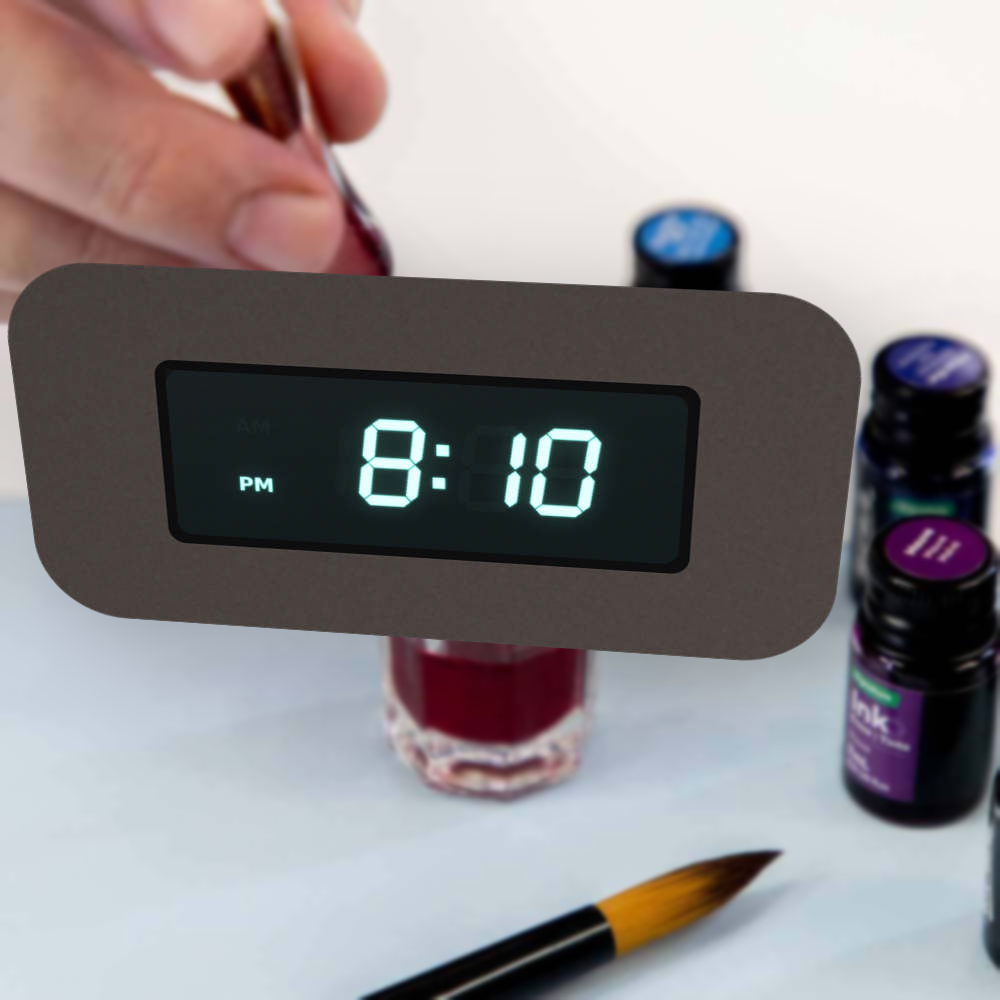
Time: {"hour": 8, "minute": 10}
